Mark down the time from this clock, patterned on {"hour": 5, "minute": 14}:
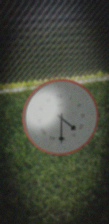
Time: {"hour": 4, "minute": 31}
